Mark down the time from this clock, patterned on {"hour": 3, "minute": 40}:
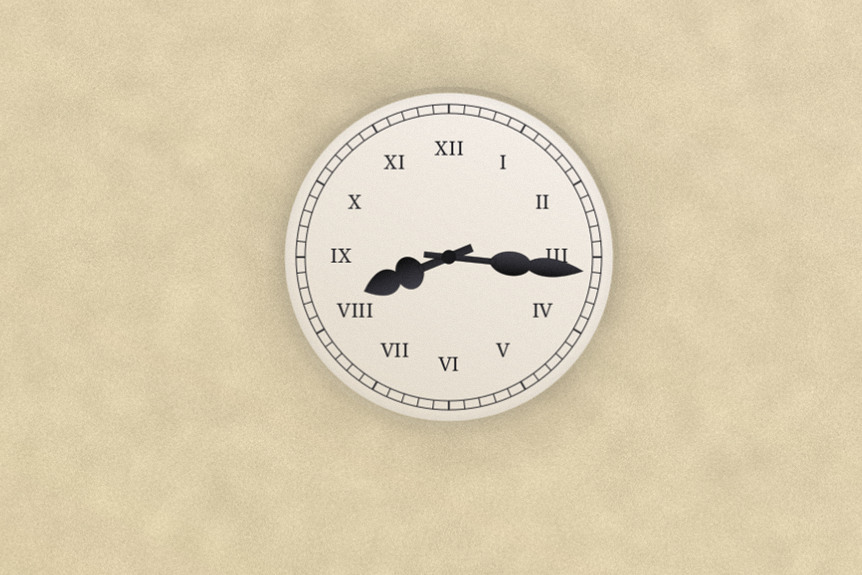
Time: {"hour": 8, "minute": 16}
